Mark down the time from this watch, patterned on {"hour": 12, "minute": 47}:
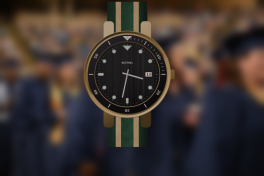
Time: {"hour": 3, "minute": 32}
